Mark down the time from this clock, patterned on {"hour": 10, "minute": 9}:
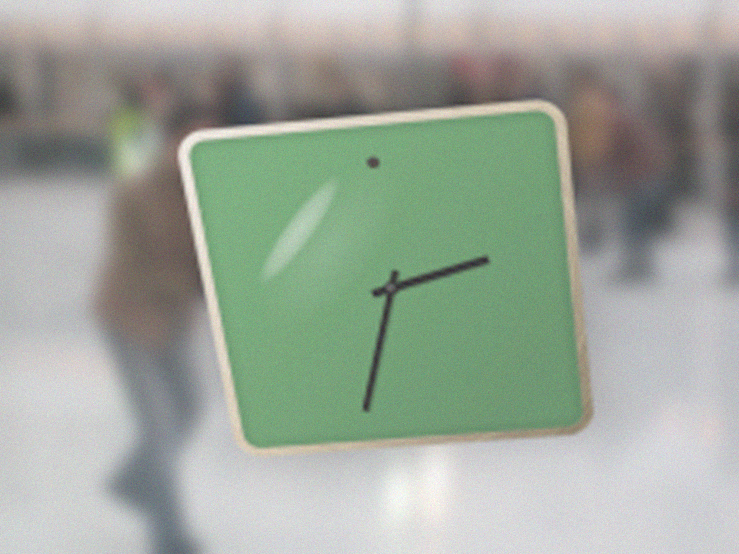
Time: {"hour": 2, "minute": 33}
